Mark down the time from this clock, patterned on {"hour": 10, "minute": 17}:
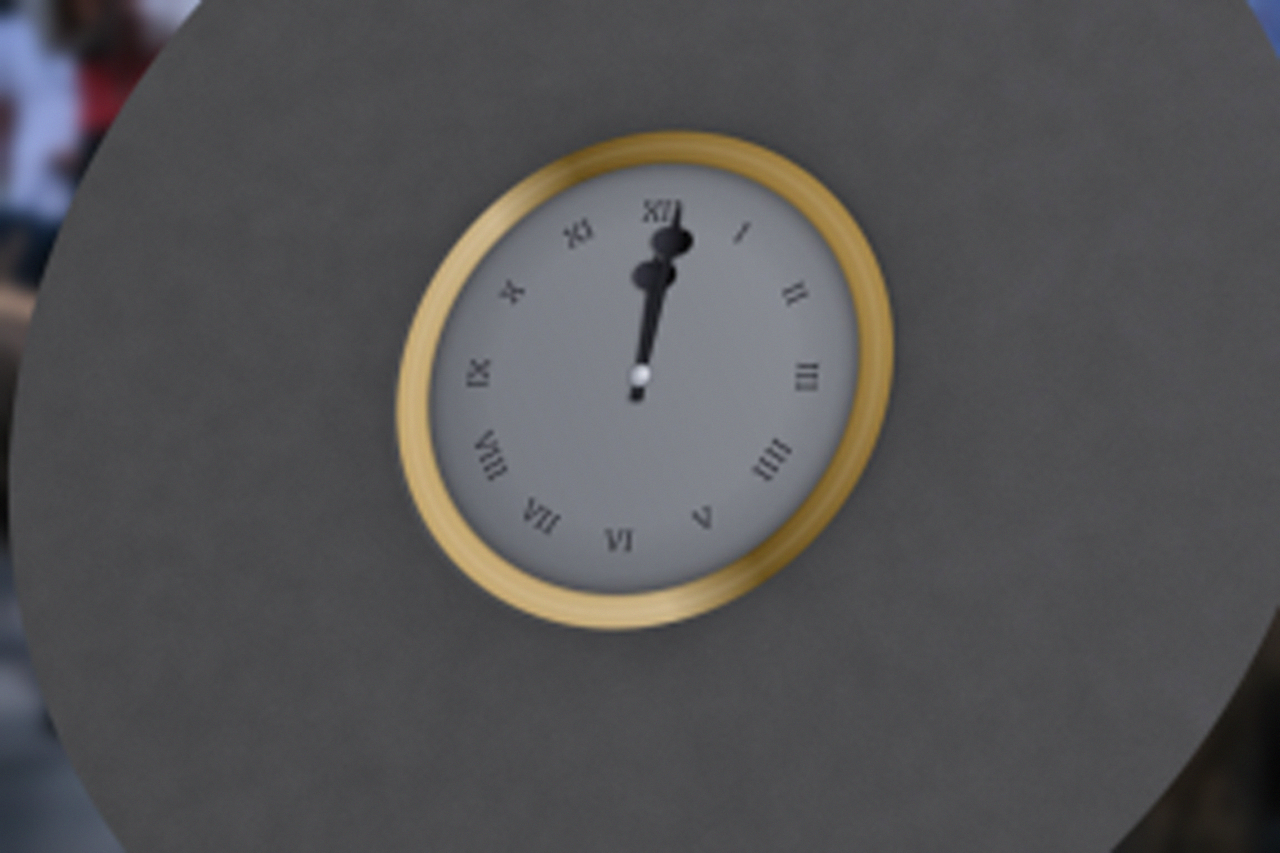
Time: {"hour": 12, "minute": 1}
